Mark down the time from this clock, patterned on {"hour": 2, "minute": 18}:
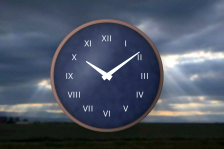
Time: {"hour": 10, "minute": 9}
